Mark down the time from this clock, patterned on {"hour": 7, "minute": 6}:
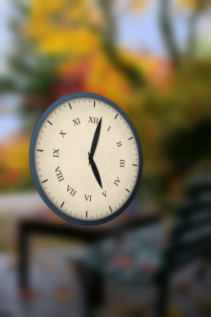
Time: {"hour": 5, "minute": 2}
